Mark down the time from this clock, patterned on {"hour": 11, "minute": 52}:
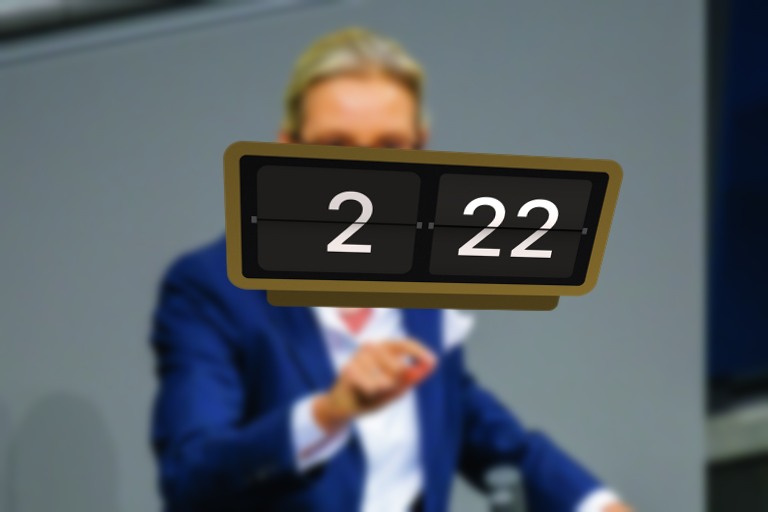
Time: {"hour": 2, "minute": 22}
